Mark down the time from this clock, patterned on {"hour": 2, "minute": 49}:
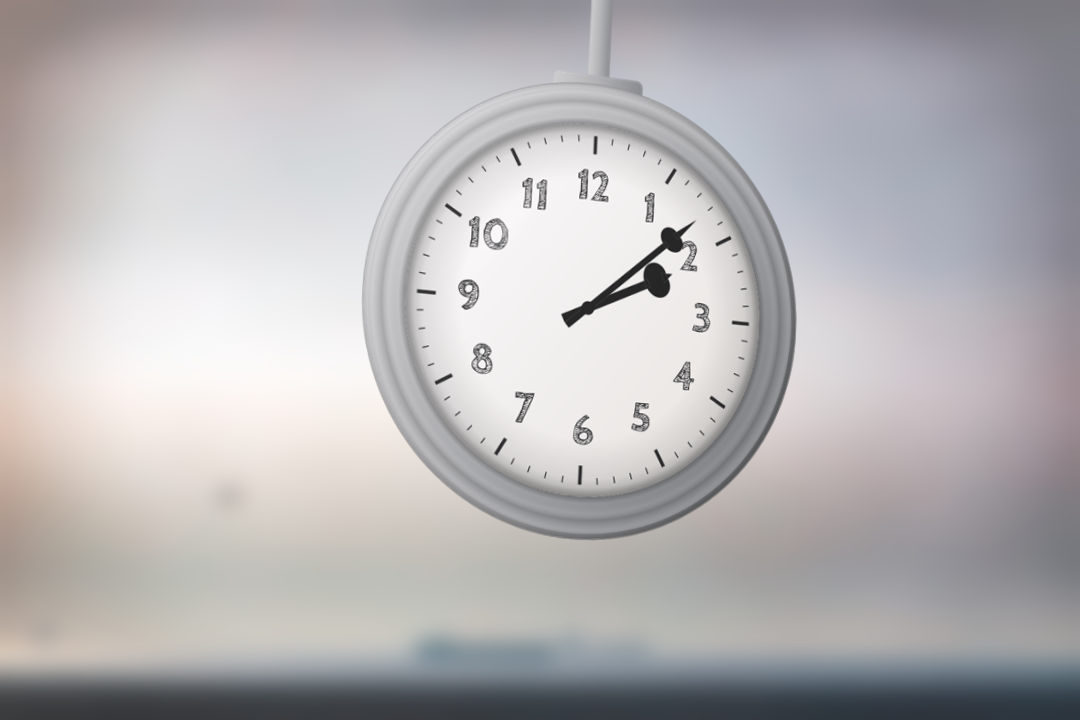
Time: {"hour": 2, "minute": 8}
